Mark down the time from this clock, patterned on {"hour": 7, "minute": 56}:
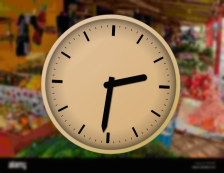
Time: {"hour": 2, "minute": 31}
